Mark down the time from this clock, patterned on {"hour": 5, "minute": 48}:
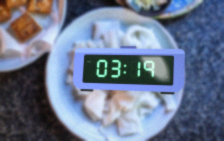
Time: {"hour": 3, "minute": 19}
